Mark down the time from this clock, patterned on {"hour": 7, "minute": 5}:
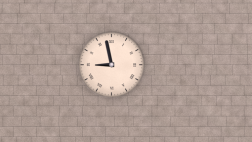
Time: {"hour": 8, "minute": 58}
